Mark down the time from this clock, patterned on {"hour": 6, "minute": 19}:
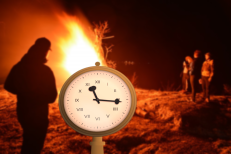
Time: {"hour": 11, "minute": 16}
